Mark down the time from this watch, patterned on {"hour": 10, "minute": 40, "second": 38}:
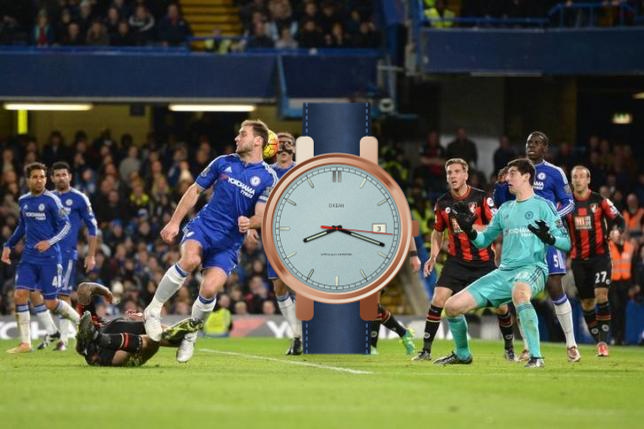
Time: {"hour": 8, "minute": 18, "second": 16}
